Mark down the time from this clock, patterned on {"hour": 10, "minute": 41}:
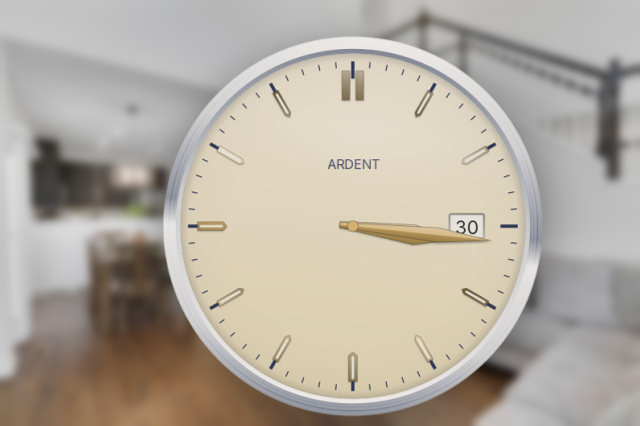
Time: {"hour": 3, "minute": 16}
